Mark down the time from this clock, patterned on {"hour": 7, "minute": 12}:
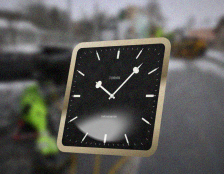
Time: {"hour": 10, "minute": 7}
